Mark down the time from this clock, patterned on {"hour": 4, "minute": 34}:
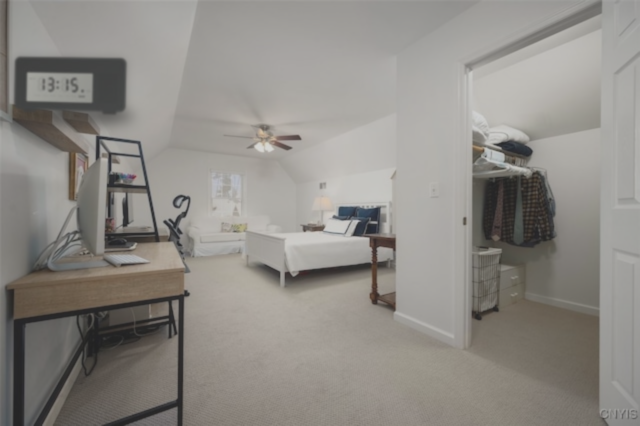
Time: {"hour": 13, "minute": 15}
